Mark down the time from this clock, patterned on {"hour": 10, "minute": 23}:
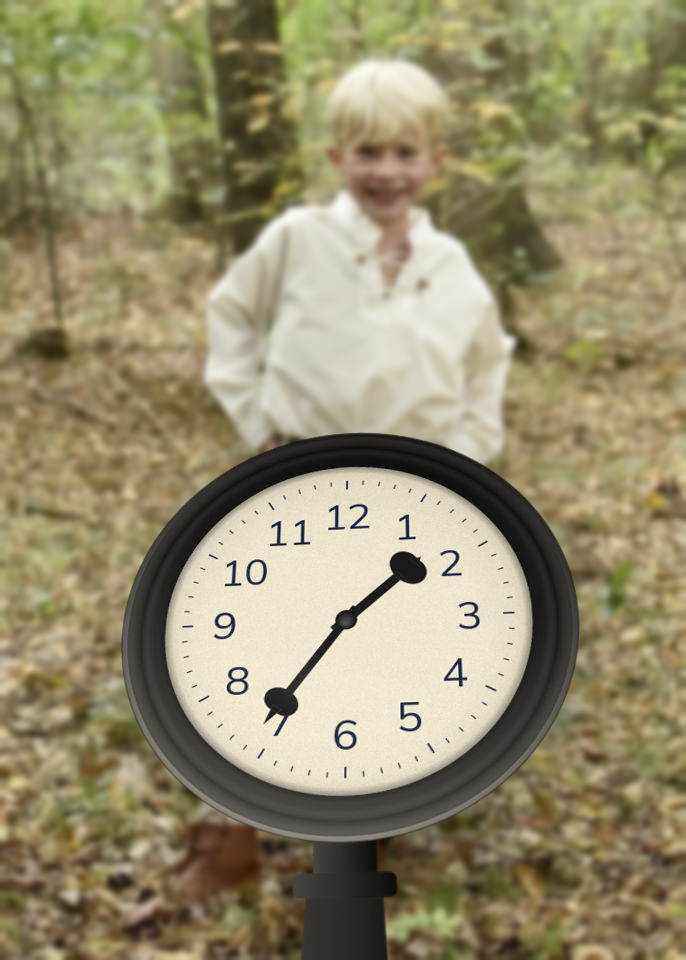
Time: {"hour": 1, "minute": 36}
